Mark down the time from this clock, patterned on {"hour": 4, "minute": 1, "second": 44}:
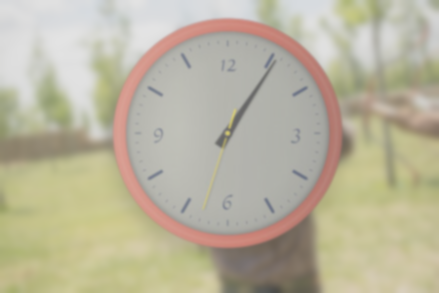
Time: {"hour": 1, "minute": 5, "second": 33}
